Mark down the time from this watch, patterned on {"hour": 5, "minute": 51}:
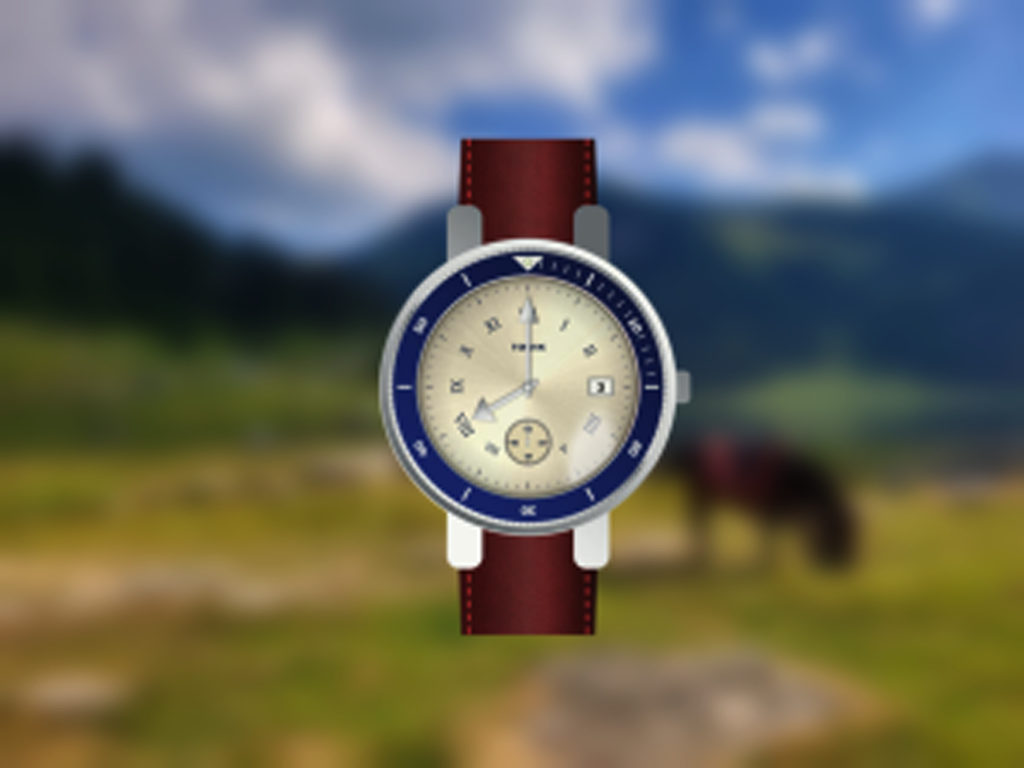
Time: {"hour": 8, "minute": 0}
